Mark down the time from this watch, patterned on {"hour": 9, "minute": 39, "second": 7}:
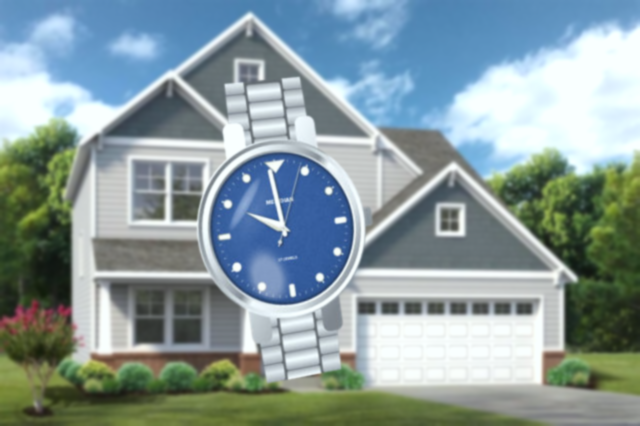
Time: {"hour": 9, "minute": 59, "second": 4}
